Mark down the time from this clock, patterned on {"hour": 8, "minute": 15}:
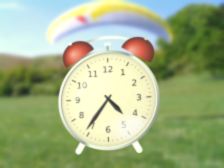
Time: {"hour": 4, "minute": 36}
